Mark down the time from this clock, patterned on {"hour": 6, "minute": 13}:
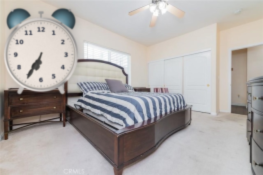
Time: {"hour": 6, "minute": 35}
